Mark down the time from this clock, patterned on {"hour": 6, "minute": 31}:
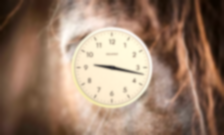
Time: {"hour": 9, "minute": 17}
